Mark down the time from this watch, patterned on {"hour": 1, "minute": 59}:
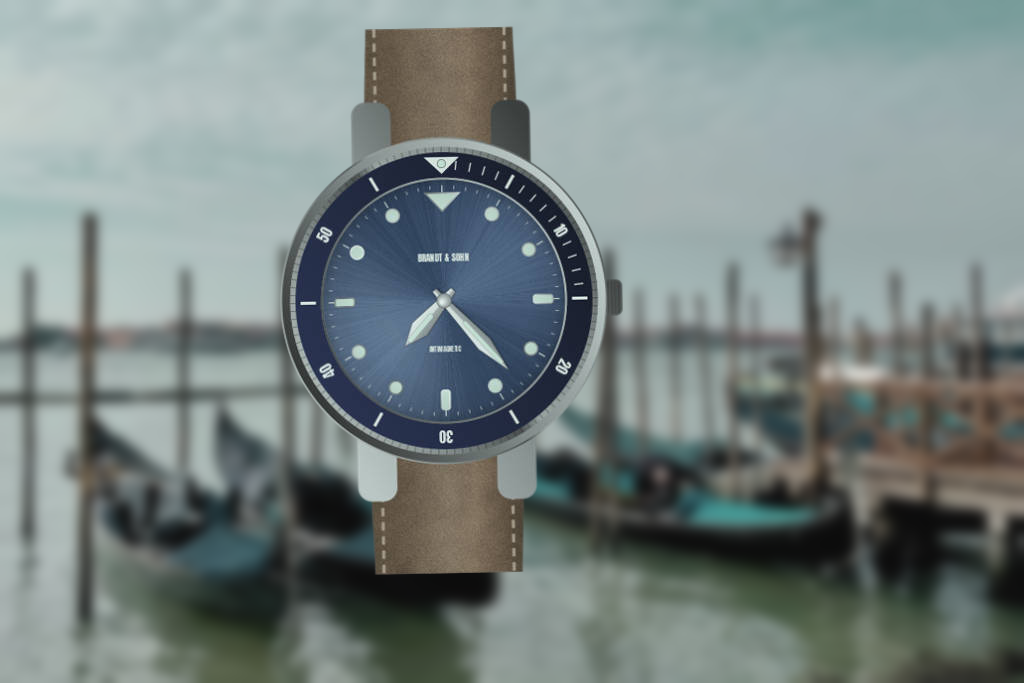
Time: {"hour": 7, "minute": 23}
